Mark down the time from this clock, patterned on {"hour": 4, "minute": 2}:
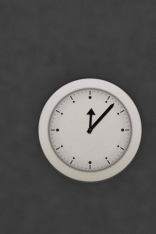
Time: {"hour": 12, "minute": 7}
